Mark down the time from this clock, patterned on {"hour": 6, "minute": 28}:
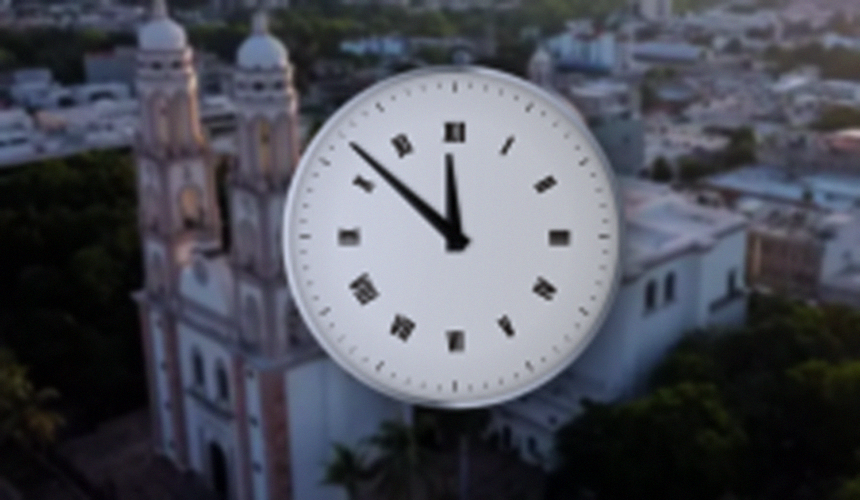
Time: {"hour": 11, "minute": 52}
